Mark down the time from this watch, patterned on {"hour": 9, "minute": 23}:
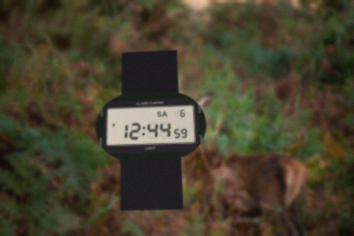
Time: {"hour": 12, "minute": 44}
